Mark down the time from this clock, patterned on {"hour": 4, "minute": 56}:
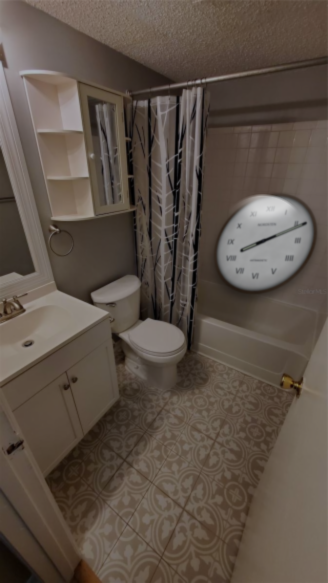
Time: {"hour": 8, "minute": 11}
